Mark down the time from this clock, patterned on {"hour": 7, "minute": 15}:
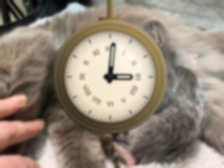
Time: {"hour": 3, "minute": 1}
